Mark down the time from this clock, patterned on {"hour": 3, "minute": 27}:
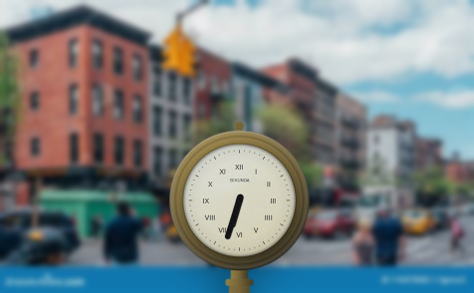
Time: {"hour": 6, "minute": 33}
